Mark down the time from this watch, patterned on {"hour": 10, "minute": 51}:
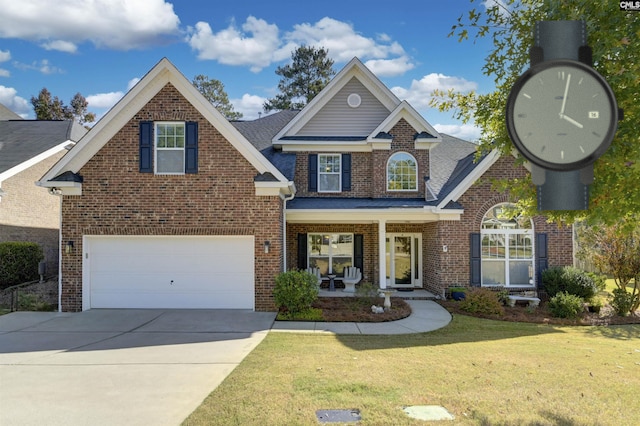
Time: {"hour": 4, "minute": 2}
